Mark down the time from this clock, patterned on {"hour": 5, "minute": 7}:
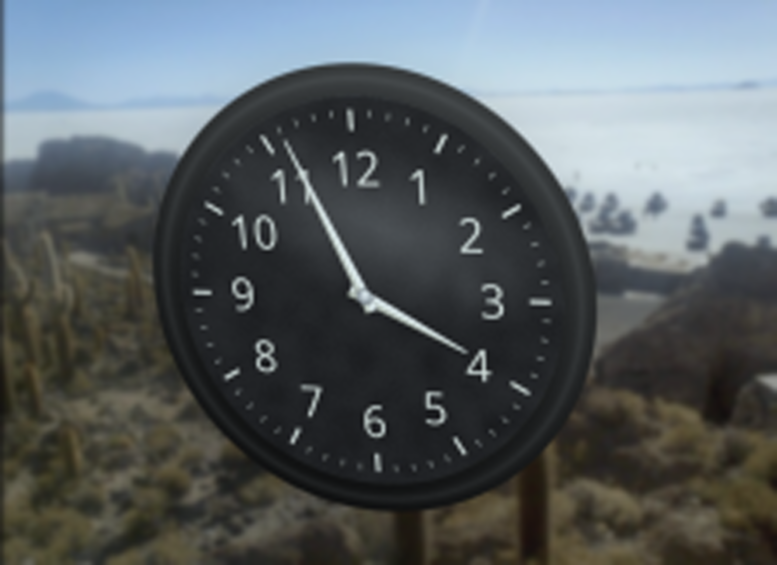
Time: {"hour": 3, "minute": 56}
